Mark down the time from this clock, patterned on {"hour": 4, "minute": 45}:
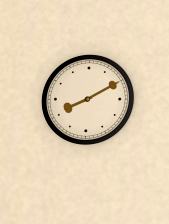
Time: {"hour": 8, "minute": 10}
